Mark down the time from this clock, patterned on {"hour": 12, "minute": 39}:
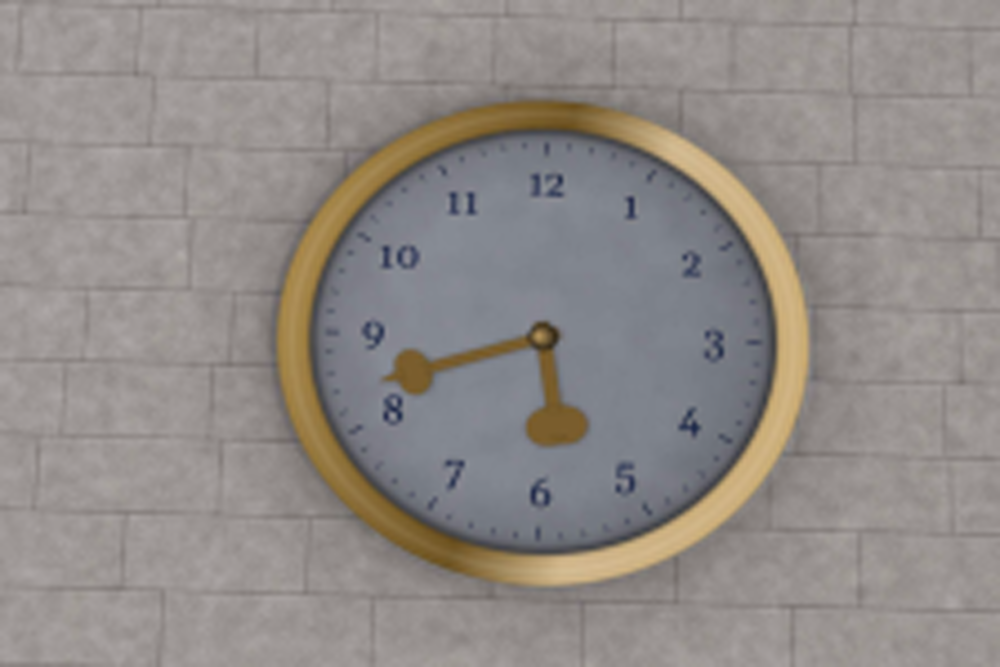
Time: {"hour": 5, "minute": 42}
